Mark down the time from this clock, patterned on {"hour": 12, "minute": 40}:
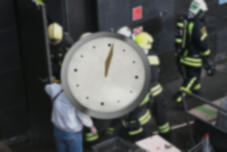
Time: {"hour": 12, "minute": 1}
